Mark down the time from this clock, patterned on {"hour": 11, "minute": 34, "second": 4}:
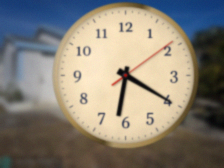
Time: {"hour": 6, "minute": 20, "second": 9}
